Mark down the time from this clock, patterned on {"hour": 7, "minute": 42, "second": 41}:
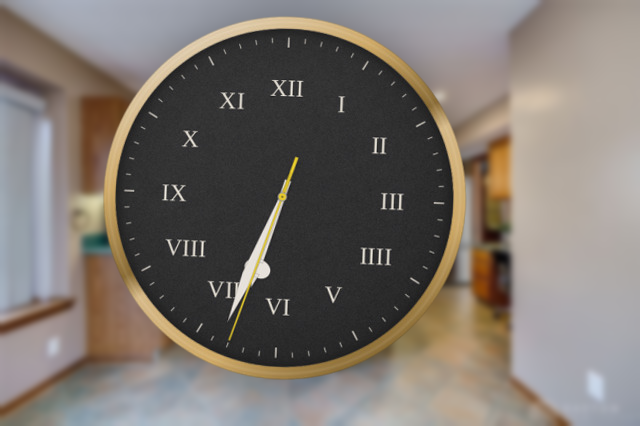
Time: {"hour": 6, "minute": 33, "second": 33}
